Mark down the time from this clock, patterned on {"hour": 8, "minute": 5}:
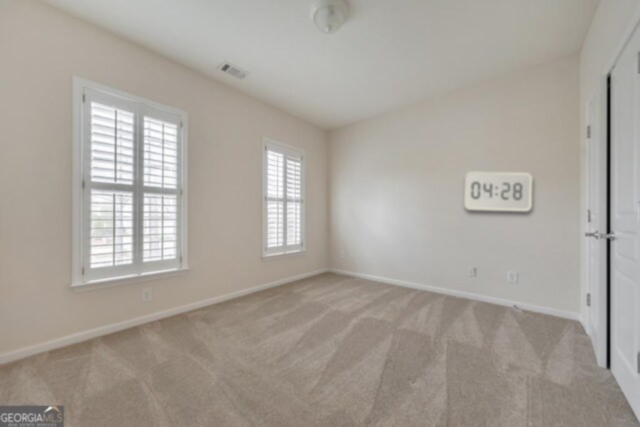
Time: {"hour": 4, "minute": 28}
